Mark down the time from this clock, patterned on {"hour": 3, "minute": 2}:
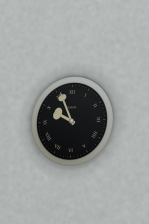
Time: {"hour": 9, "minute": 56}
